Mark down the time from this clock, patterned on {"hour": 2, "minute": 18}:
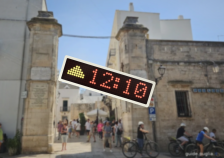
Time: {"hour": 12, "minute": 10}
